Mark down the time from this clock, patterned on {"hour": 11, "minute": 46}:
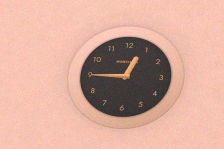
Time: {"hour": 12, "minute": 45}
